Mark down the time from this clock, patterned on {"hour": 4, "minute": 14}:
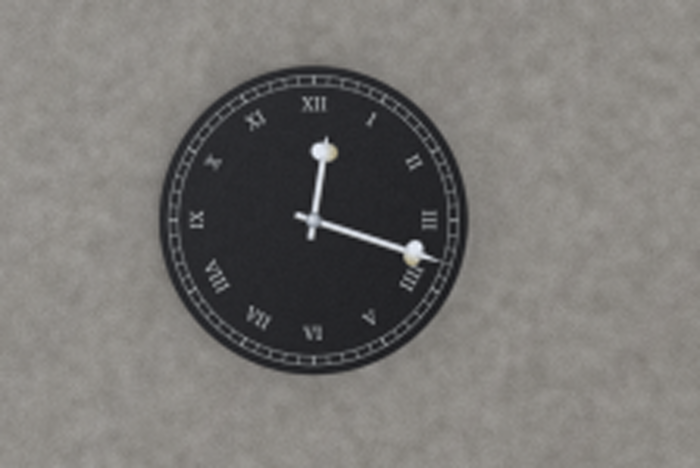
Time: {"hour": 12, "minute": 18}
